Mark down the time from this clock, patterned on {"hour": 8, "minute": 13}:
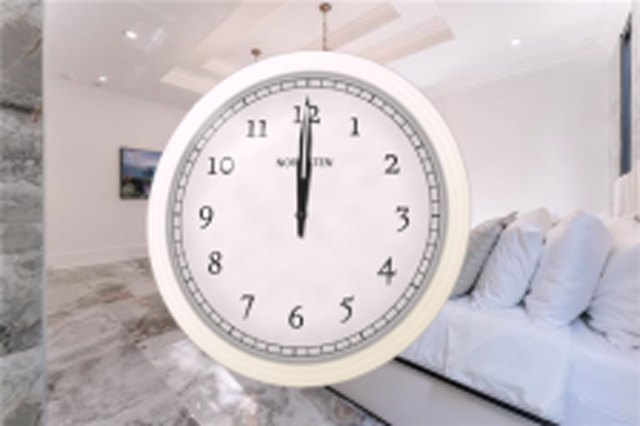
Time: {"hour": 12, "minute": 0}
